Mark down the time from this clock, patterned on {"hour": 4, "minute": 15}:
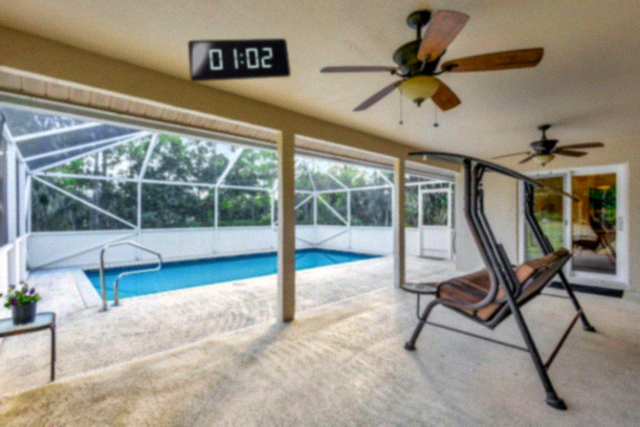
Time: {"hour": 1, "minute": 2}
